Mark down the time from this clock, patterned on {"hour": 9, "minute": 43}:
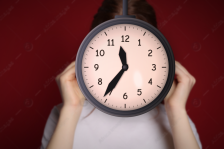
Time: {"hour": 11, "minute": 36}
